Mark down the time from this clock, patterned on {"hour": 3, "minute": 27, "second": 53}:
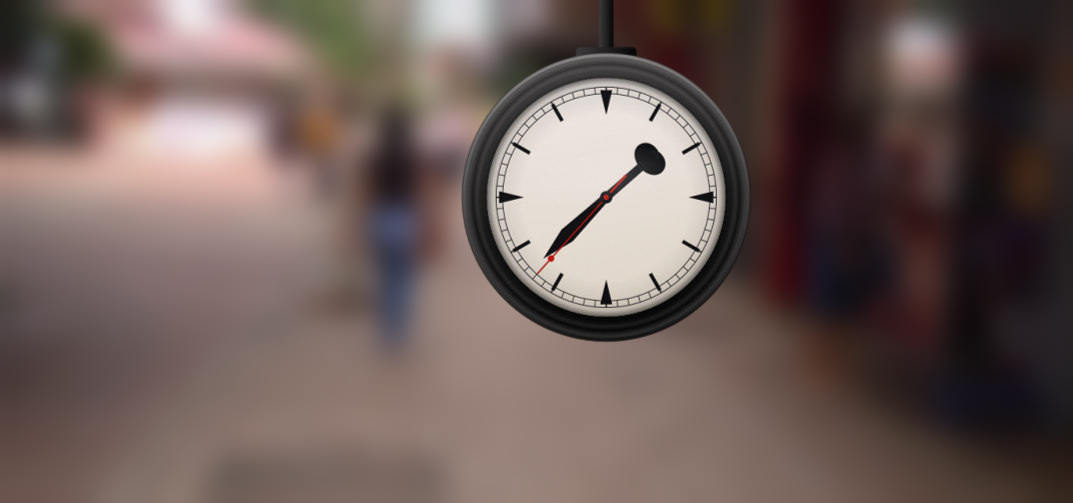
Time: {"hour": 1, "minute": 37, "second": 37}
